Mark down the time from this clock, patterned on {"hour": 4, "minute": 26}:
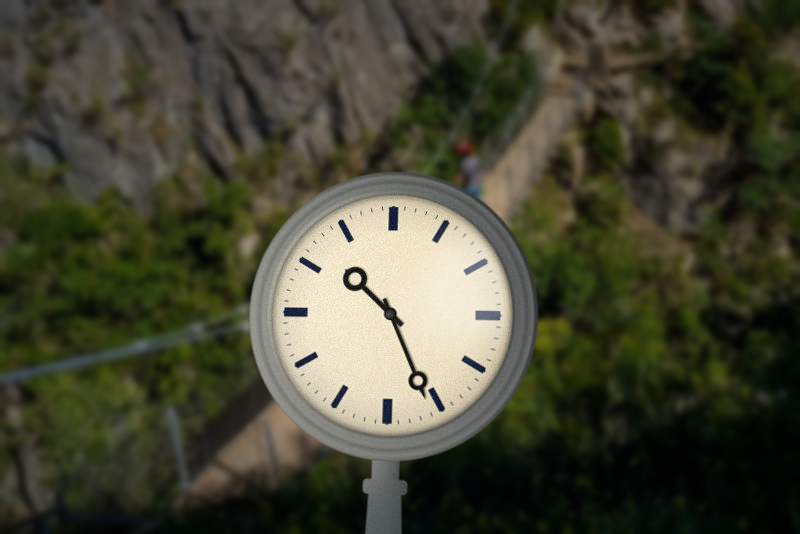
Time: {"hour": 10, "minute": 26}
